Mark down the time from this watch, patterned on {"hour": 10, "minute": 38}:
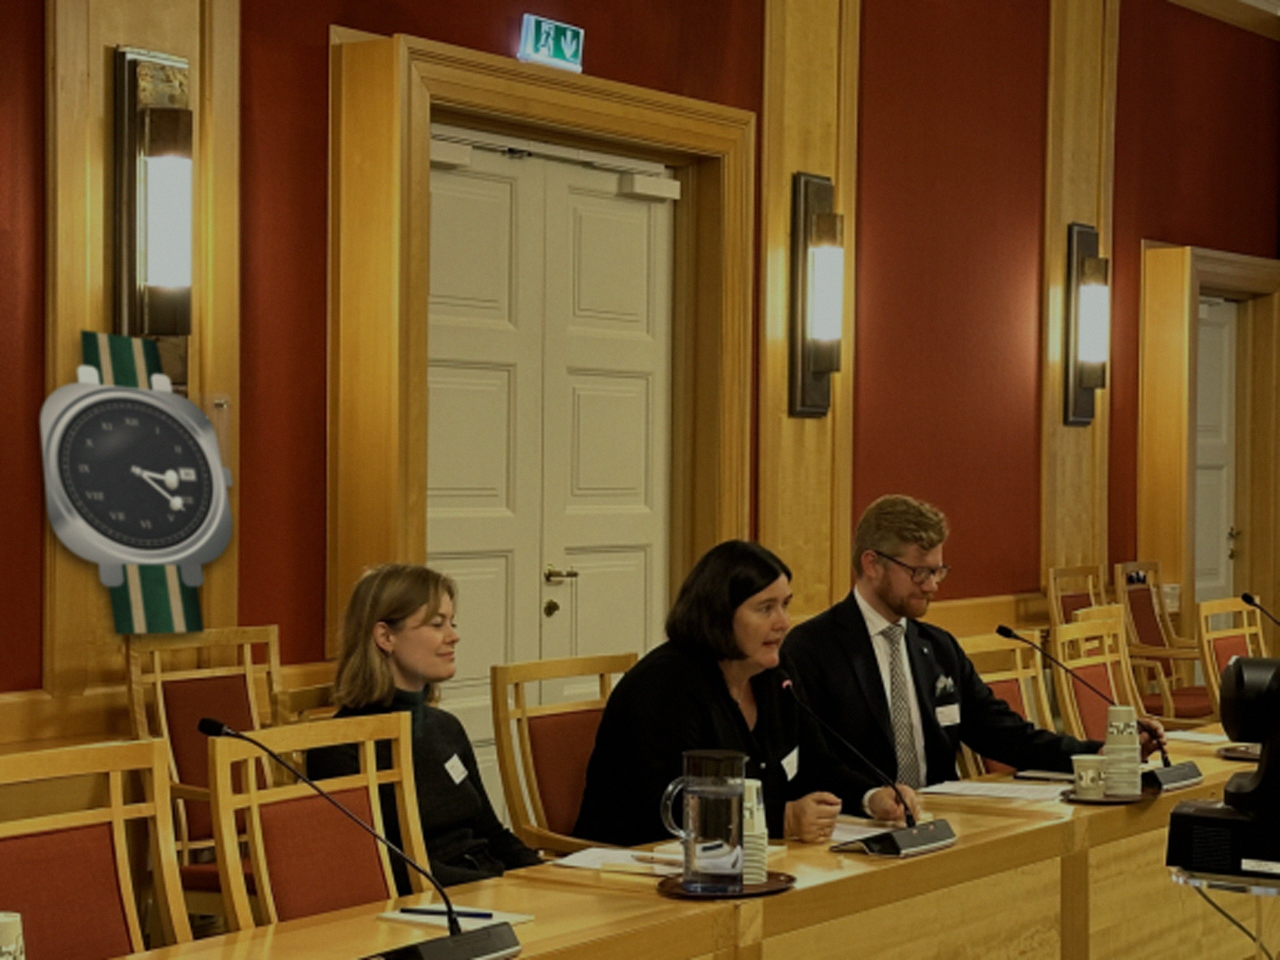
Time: {"hour": 3, "minute": 22}
